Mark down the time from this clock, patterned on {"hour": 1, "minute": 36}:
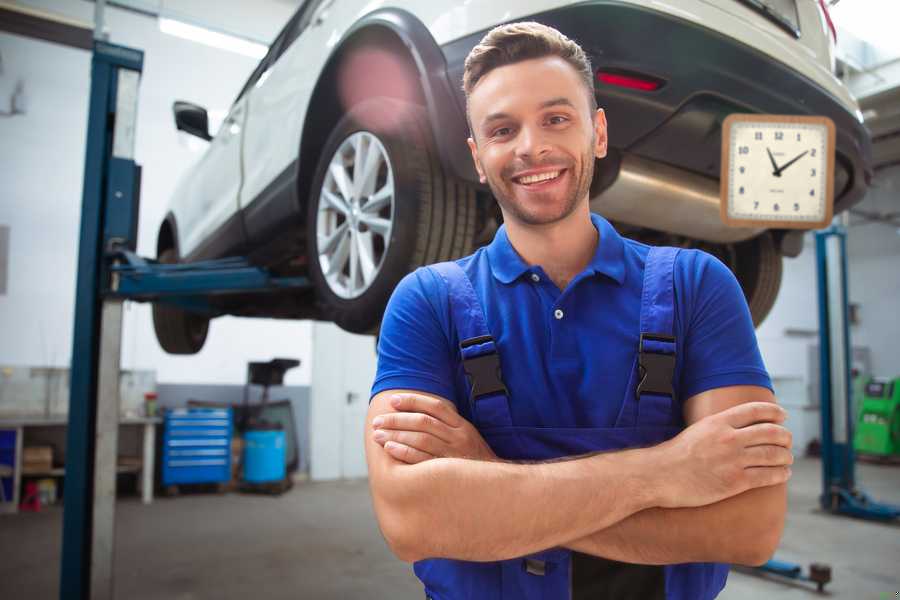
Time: {"hour": 11, "minute": 9}
